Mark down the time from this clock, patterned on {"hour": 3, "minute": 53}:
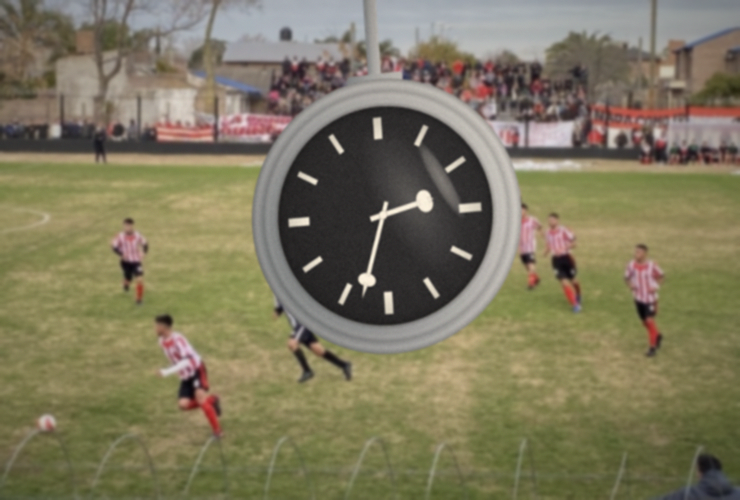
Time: {"hour": 2, "minute": 33}
